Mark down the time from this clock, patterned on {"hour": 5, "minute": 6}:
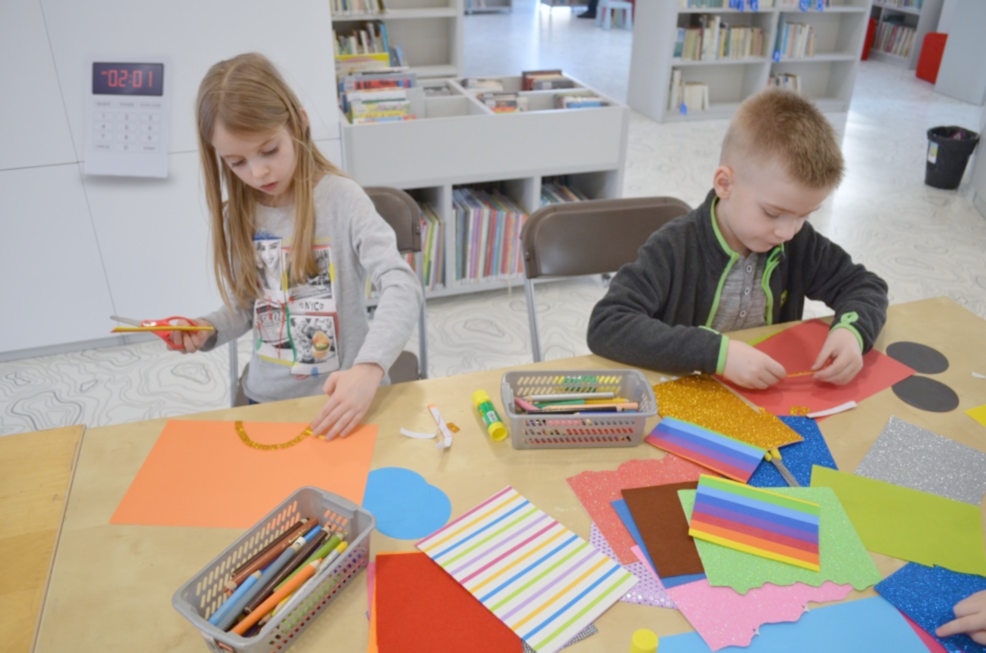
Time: {"hour": 2, "minute": 1}
